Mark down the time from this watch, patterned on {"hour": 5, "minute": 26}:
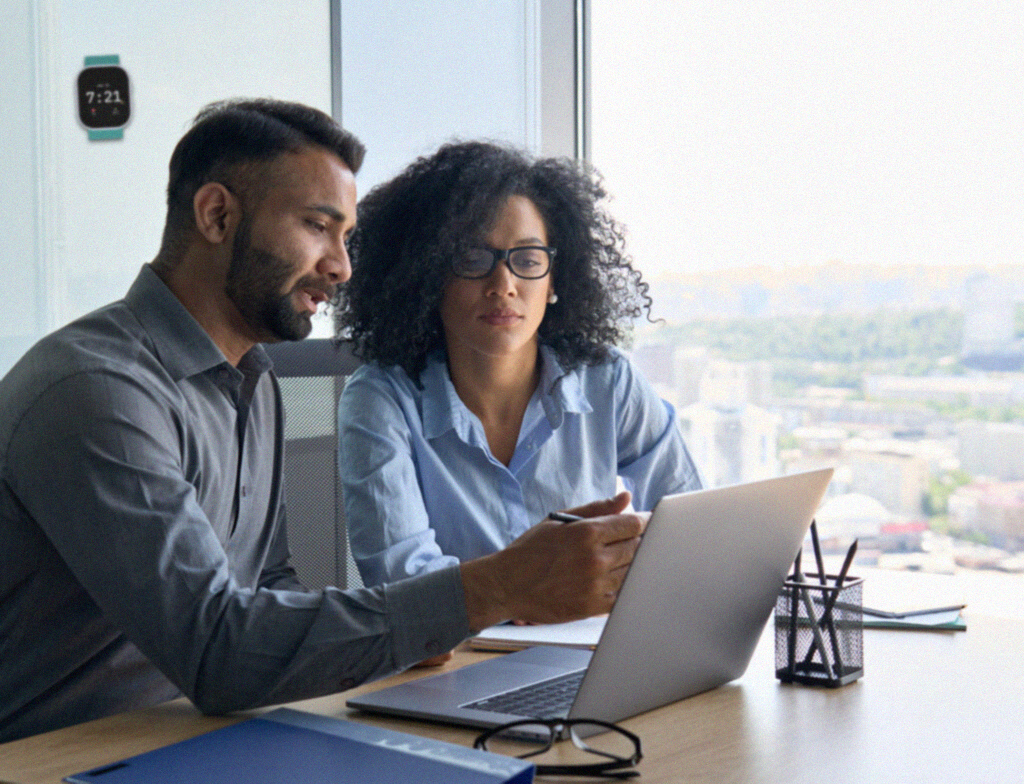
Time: {"hour": 7, "minute": 21}
